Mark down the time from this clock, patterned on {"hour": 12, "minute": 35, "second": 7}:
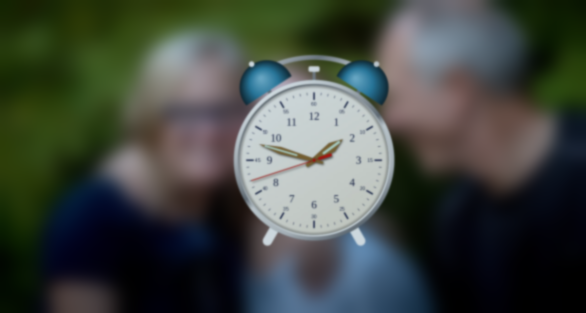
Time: {"hour": 1, "minute": 47, "second": 42}
